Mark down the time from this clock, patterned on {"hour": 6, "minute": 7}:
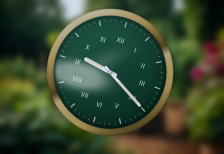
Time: {"hour": 9, "minute": 20}
